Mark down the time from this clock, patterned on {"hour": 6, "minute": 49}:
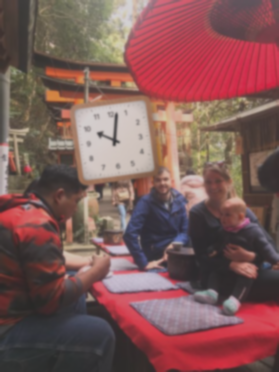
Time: {"hour": 10, "minute": 2}
